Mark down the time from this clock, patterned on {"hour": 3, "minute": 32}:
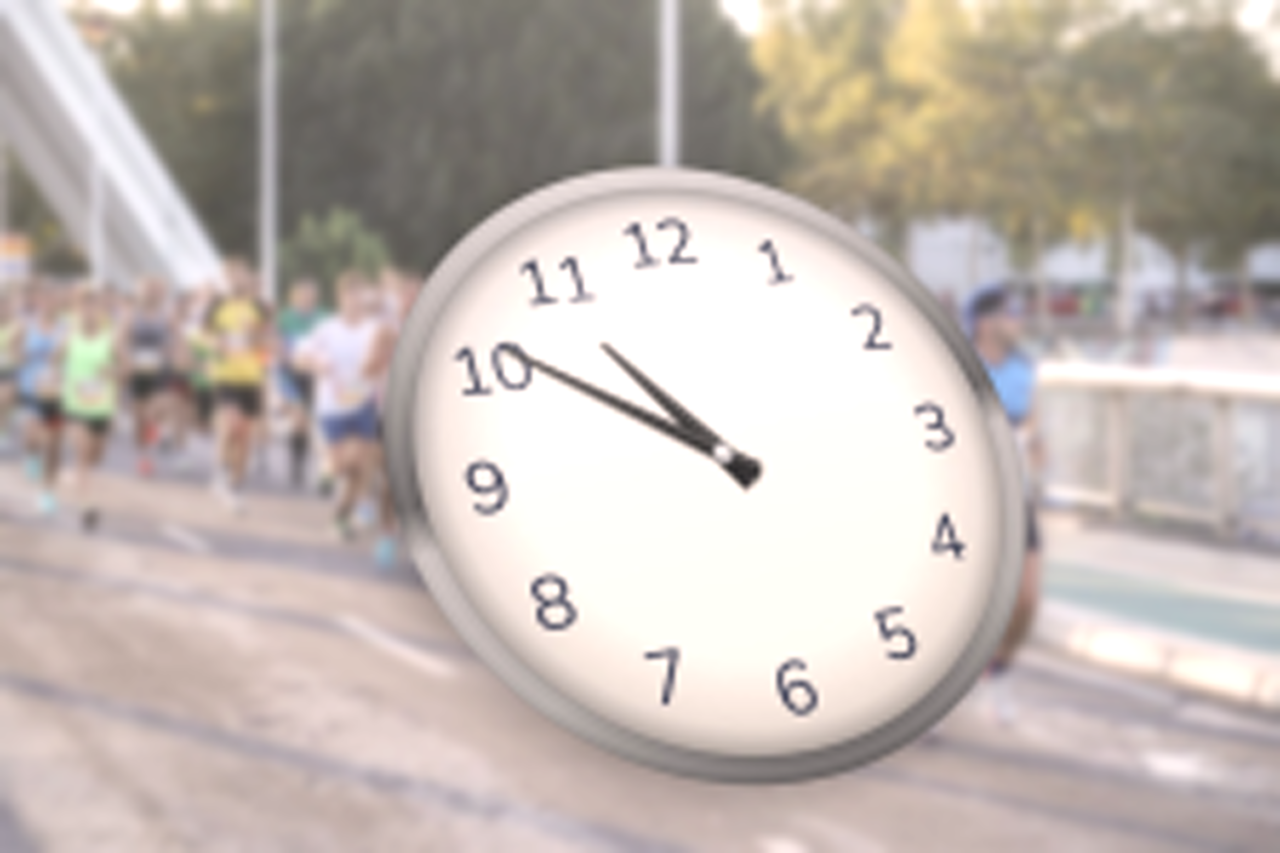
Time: {"hour": 10, "minute": 51}
